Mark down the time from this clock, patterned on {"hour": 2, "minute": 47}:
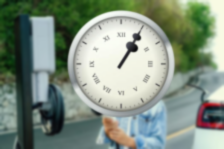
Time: {"hour": 1, "minute": 5}
